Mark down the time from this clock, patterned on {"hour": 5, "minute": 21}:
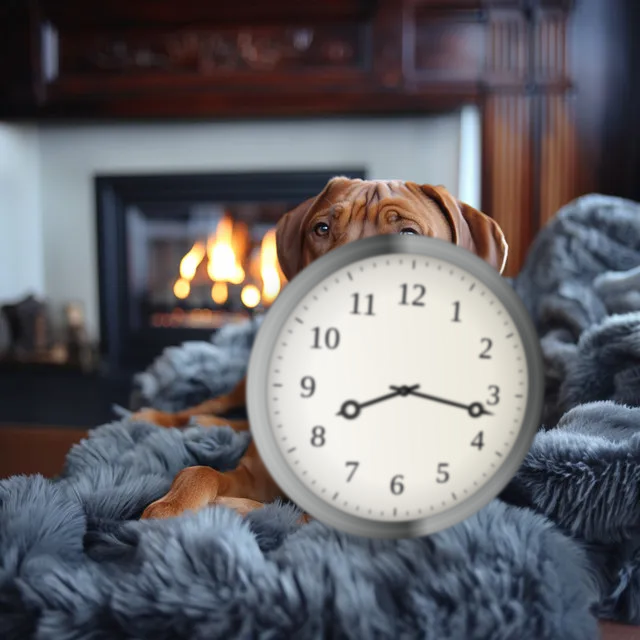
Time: {"hour": 8, "minute": 17}
